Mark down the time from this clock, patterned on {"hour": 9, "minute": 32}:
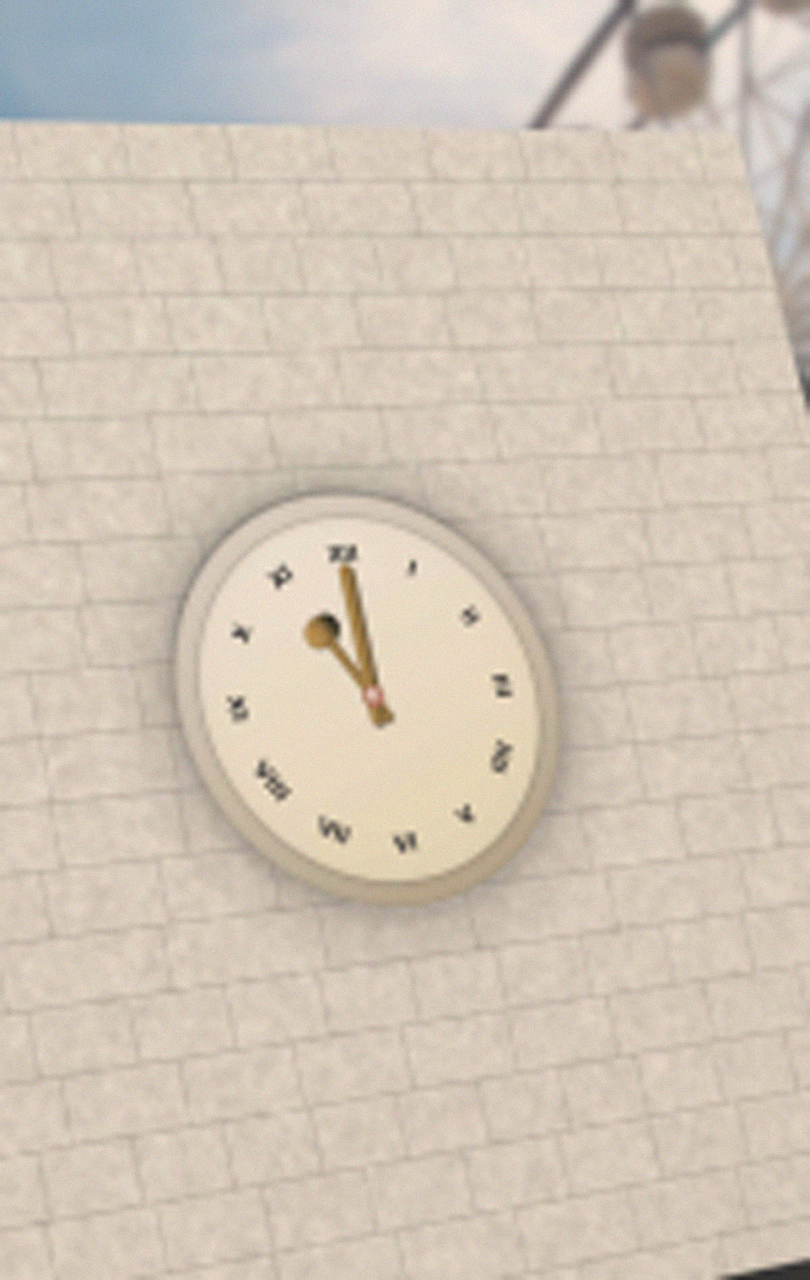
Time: {"hour": 11, "minute": 0}
